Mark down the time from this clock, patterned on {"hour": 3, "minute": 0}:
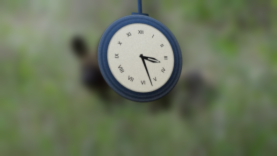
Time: {"hour": 3, "minute": 27}
